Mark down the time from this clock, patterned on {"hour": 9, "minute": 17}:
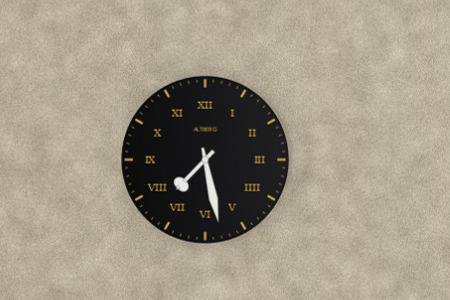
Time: {"hour": 7, "minute": 28}
